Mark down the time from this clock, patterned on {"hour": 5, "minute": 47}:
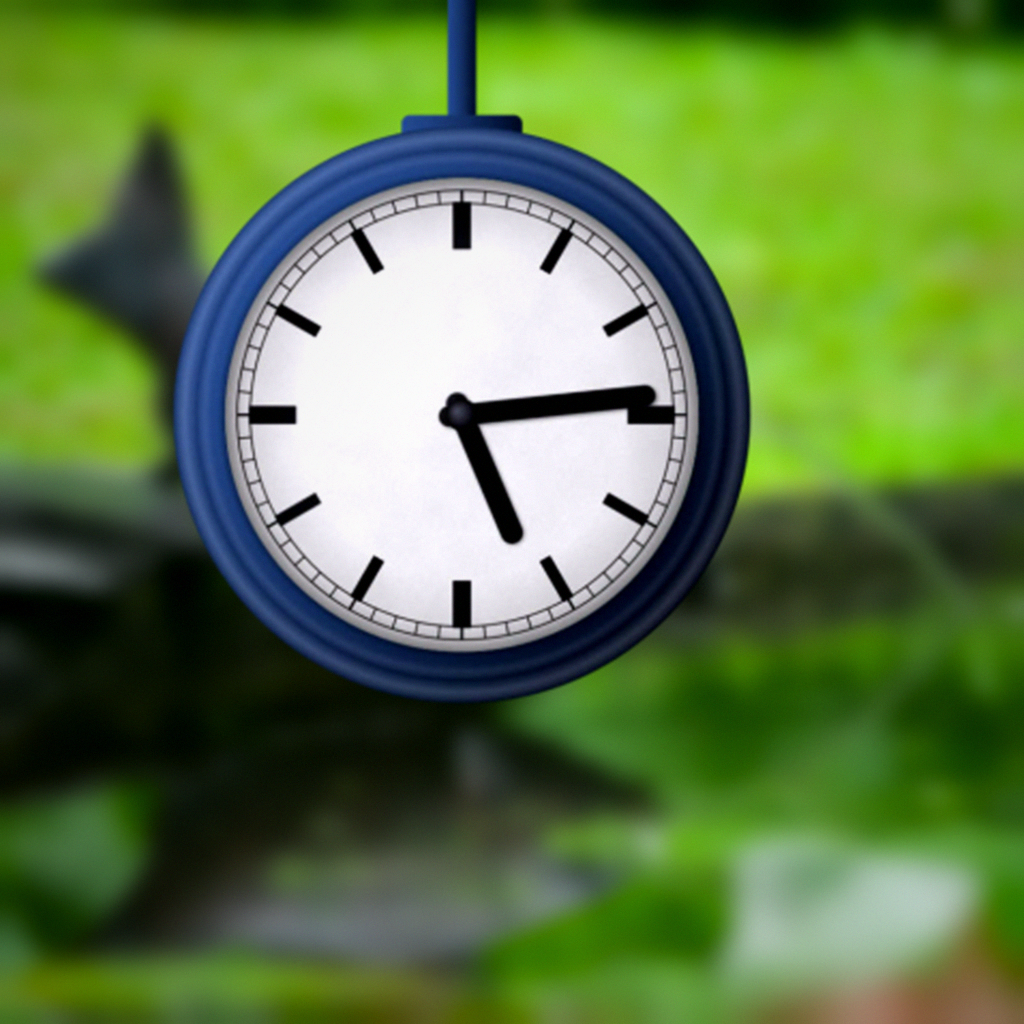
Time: {"hour": 5, "minute": 14}
